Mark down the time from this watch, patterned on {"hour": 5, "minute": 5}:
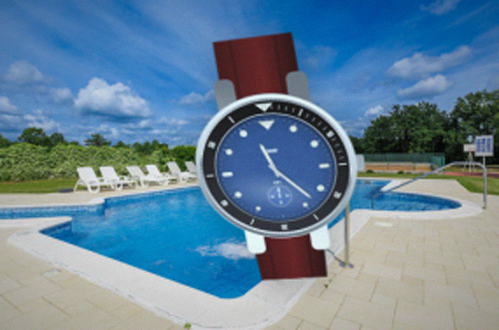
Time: {"hour": 11, "minute": 23}
